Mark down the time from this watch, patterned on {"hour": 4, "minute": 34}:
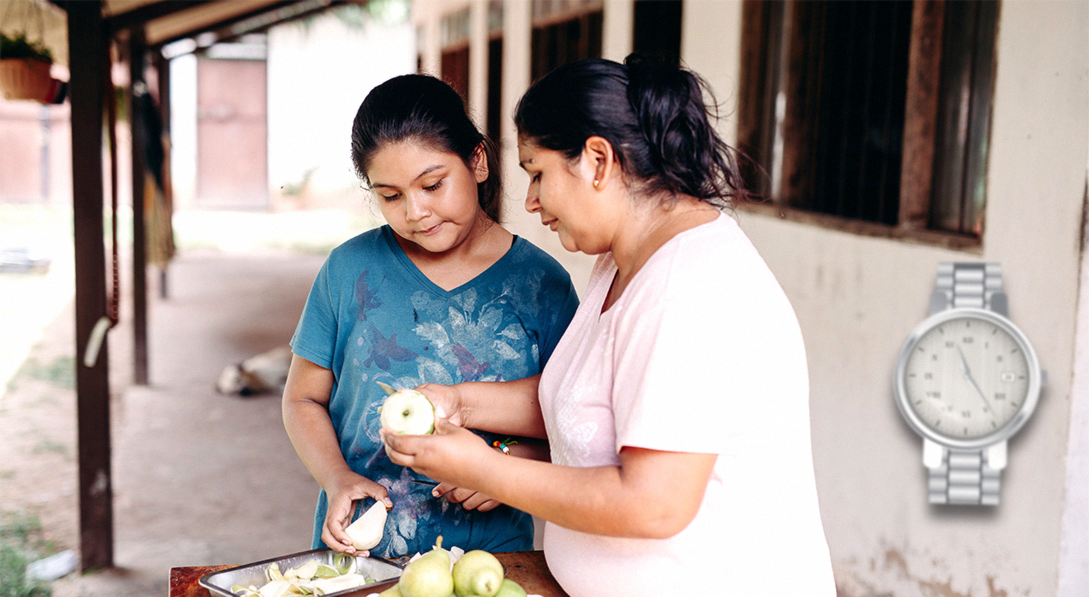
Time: {"hour": 11, "minute": 24}
